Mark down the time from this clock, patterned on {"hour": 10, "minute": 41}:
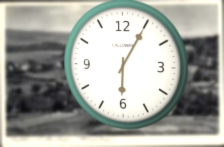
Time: {"hour": 6, "minute": 5}
